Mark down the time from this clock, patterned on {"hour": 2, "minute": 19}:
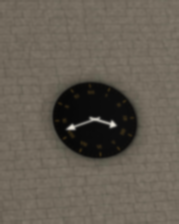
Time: {"hour": 3, "minute": 42}
